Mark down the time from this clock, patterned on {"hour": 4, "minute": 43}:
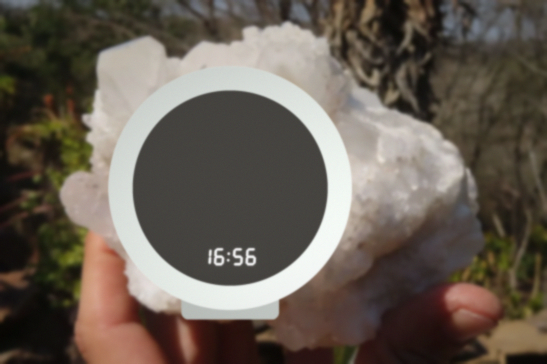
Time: {"hour": 16, "minute": 56}
